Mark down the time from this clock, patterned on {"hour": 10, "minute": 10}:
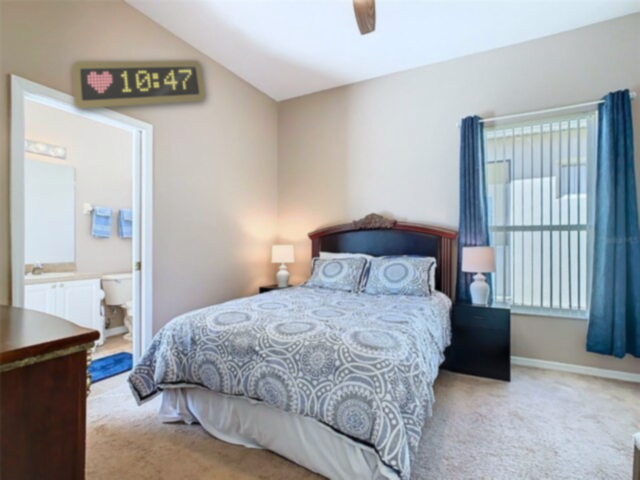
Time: {"hour": 10, "minute": 47}
